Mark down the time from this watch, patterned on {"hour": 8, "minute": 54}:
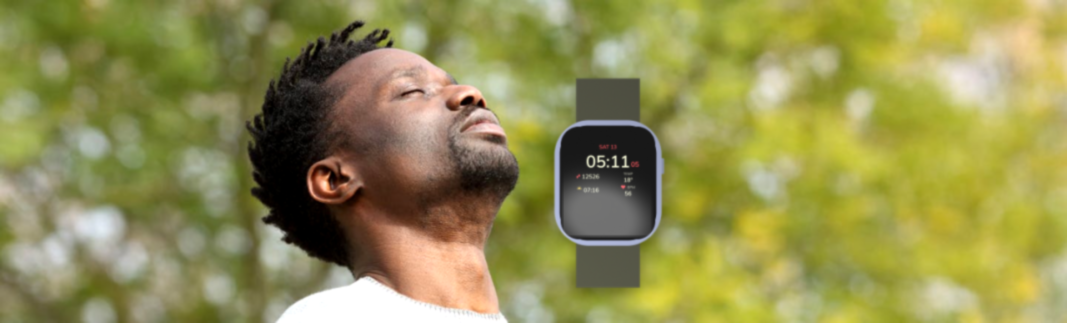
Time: {"hour": 5, "minute": 11}
